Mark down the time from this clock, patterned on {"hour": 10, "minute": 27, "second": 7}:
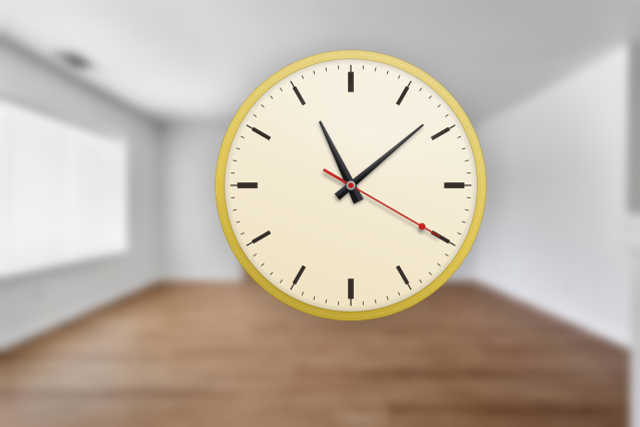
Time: {"hour": 11, "minute": 8, "second": 20}
